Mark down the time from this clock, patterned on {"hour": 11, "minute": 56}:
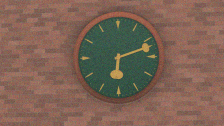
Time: {"hour": 6, "minute": 12}
